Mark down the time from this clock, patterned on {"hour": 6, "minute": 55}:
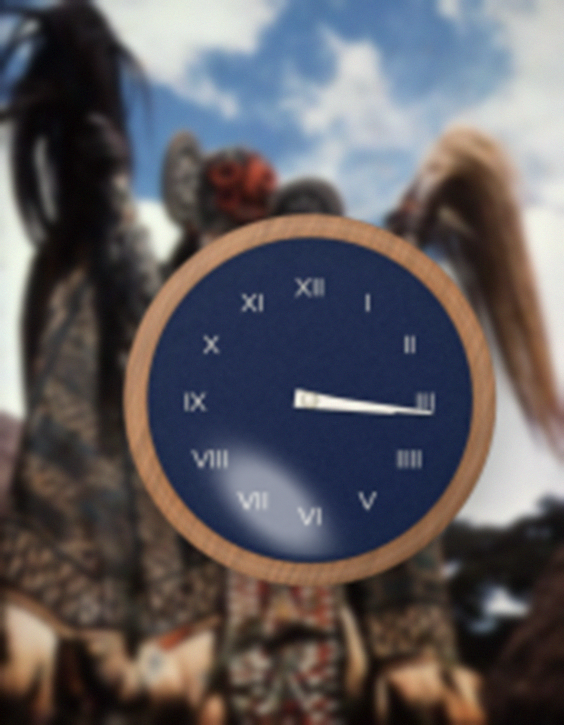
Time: {"hour": 3, "minute": 16}
